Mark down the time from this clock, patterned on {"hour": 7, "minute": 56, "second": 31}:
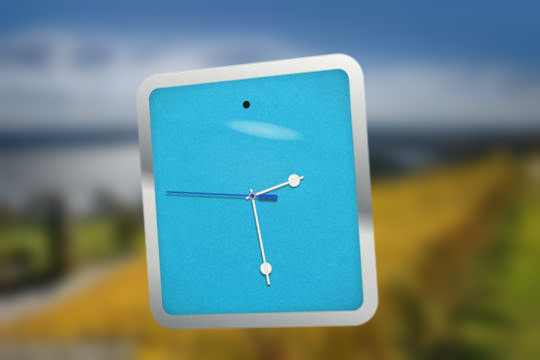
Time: {"hour": 2, "minute": 28, "second": 46}
